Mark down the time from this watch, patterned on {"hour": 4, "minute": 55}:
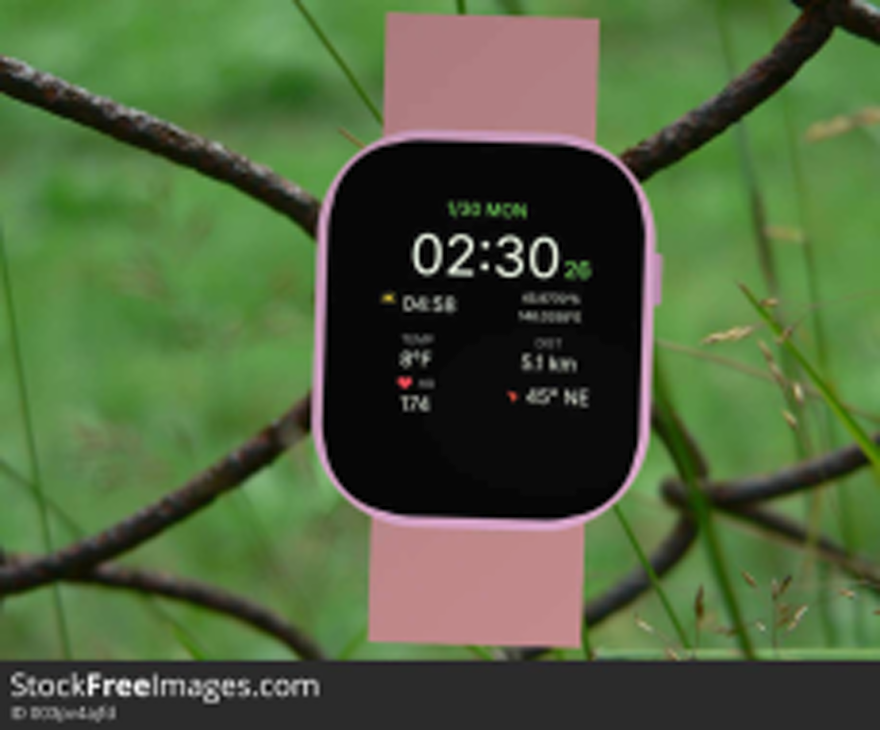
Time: {"hour": 2, "minute": 30}
